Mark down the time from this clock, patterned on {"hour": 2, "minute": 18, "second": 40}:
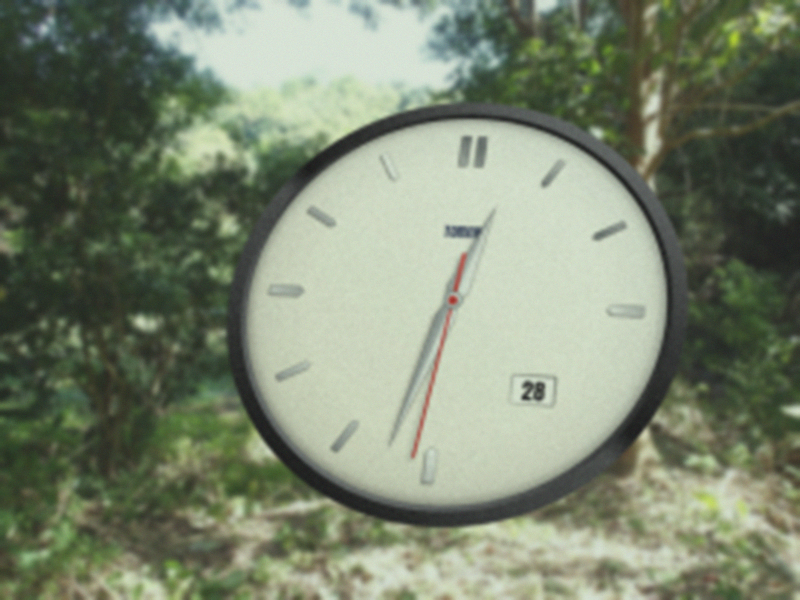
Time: {"hour": 12, "minute": 32, "second": 31}
